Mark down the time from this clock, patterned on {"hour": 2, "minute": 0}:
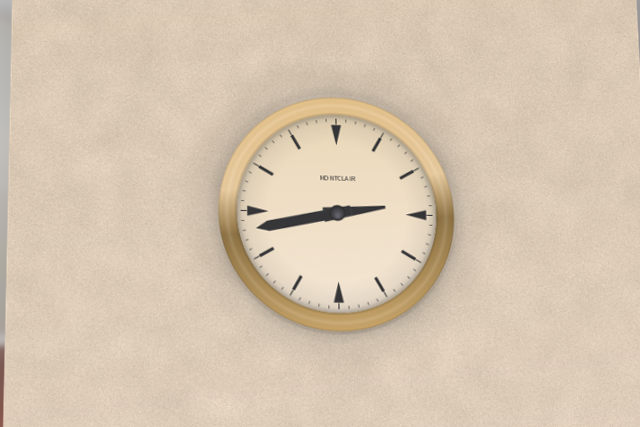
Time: {"hour": 2, "minute": 43}
